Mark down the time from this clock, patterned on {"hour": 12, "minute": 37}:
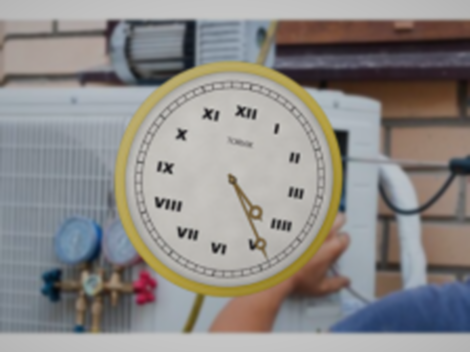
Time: {"hour": 4, "minute": 24}
